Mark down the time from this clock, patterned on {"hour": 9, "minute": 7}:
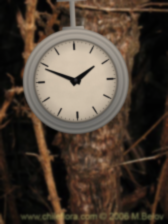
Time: {"hour": 1, "minute": 49}
